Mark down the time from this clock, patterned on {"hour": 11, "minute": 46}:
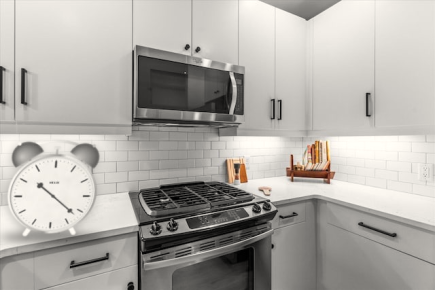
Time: {"hour": 10, "minute": 22}
